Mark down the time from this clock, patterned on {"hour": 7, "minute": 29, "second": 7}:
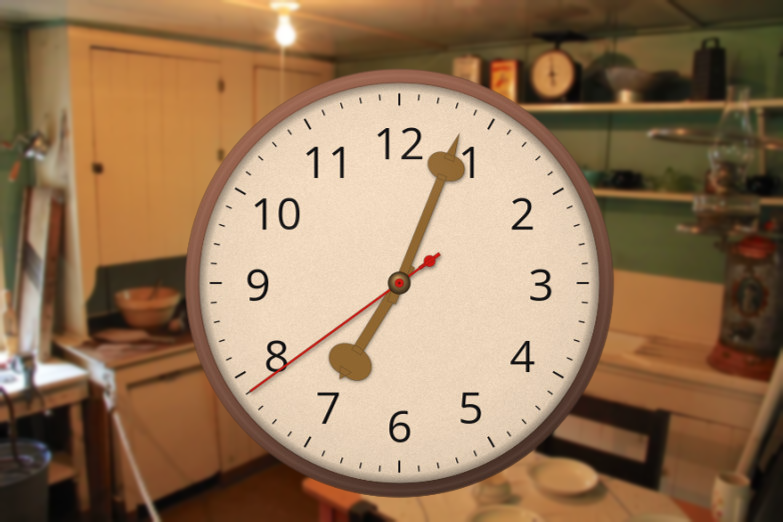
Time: {"hour": 7, "minute": 3, "second": 39}
